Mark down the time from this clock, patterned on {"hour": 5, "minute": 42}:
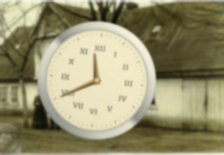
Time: {"hour": 11, "minute": 40}
